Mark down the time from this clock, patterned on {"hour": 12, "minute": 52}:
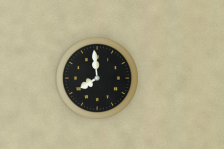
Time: {"hour": 7, "minute": 59}
